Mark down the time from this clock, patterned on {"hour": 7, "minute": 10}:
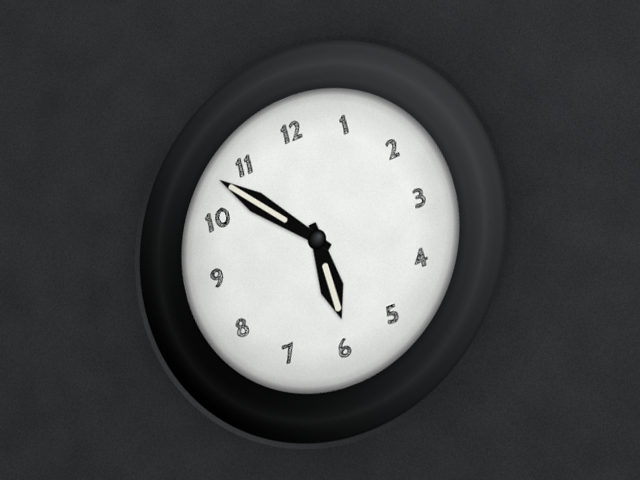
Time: {"hour": 5, "minute": 53}
